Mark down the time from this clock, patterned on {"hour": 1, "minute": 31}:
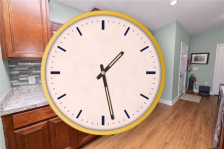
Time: {"hour": 1, "minute": 28}
